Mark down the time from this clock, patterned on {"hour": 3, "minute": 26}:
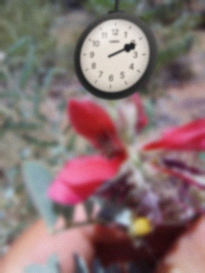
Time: {"hour": 2, "minute": 11}
